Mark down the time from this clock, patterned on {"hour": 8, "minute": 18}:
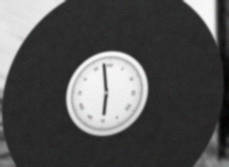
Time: {"hour": 5, "minute": 58}
